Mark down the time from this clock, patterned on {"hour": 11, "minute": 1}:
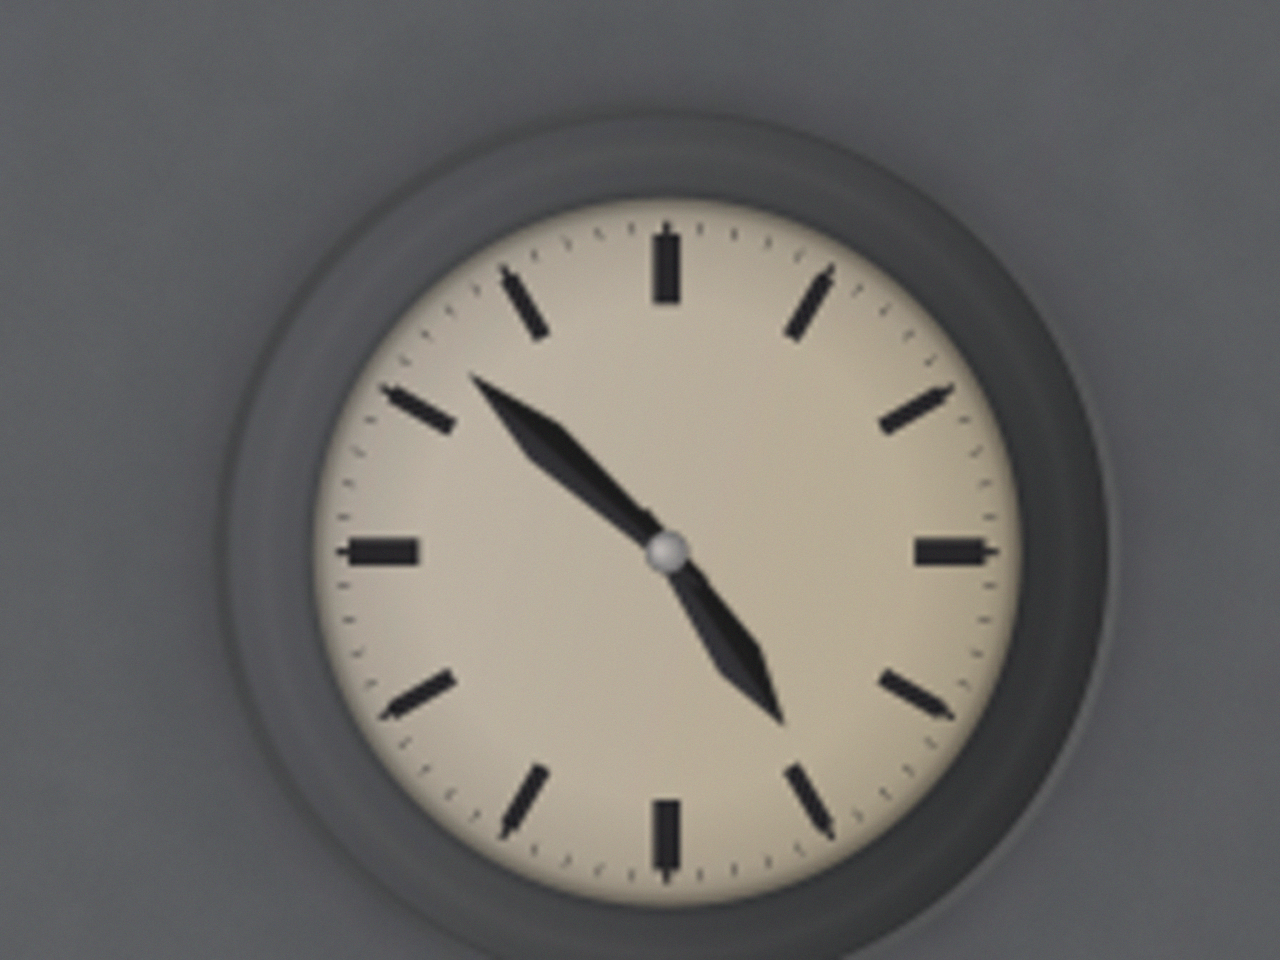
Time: {"hour": 4, "minute": 52}
